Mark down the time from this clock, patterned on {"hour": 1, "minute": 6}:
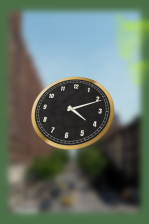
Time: {"hour": 4, "minute": 11}
